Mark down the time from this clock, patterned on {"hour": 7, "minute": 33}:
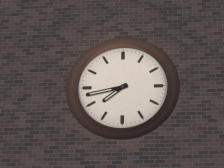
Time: {"hour": 7, "minute": 43}
